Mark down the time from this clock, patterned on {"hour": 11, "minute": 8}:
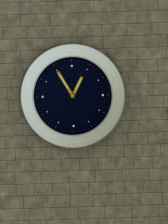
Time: {"hour": 12, "minute": 55}
